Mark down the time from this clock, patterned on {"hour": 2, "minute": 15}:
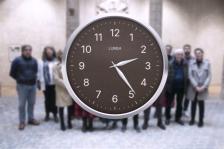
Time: {"hour": 2, "minute": 24}
